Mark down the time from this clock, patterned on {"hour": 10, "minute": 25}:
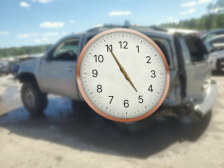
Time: {"hour": 4, "minute": 55}
